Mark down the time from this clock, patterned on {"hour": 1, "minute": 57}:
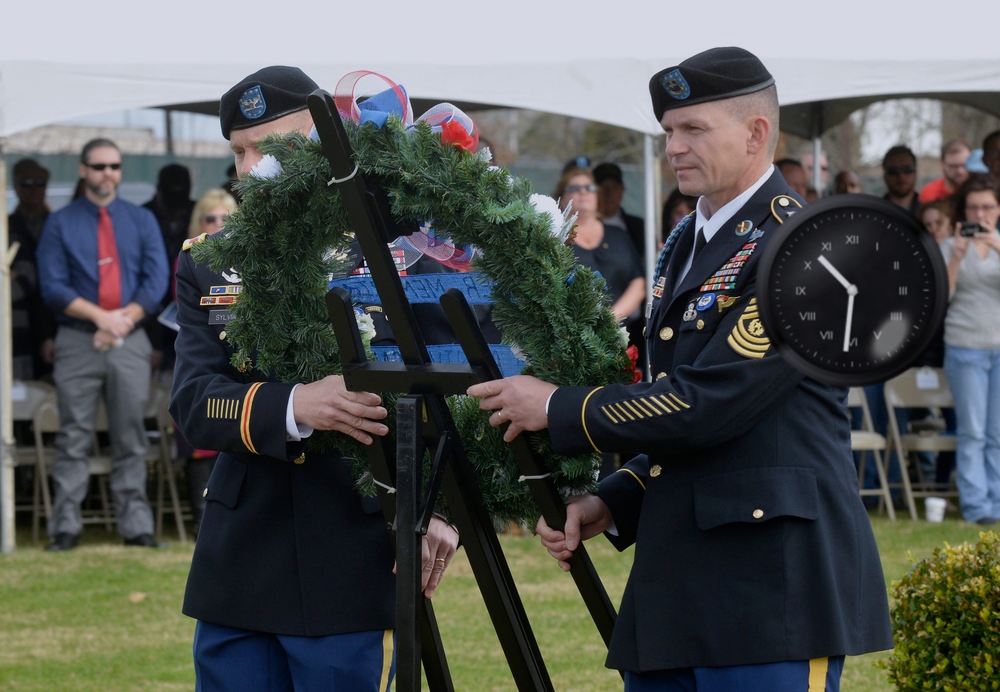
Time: {"hour": 10, "minute": 31}
